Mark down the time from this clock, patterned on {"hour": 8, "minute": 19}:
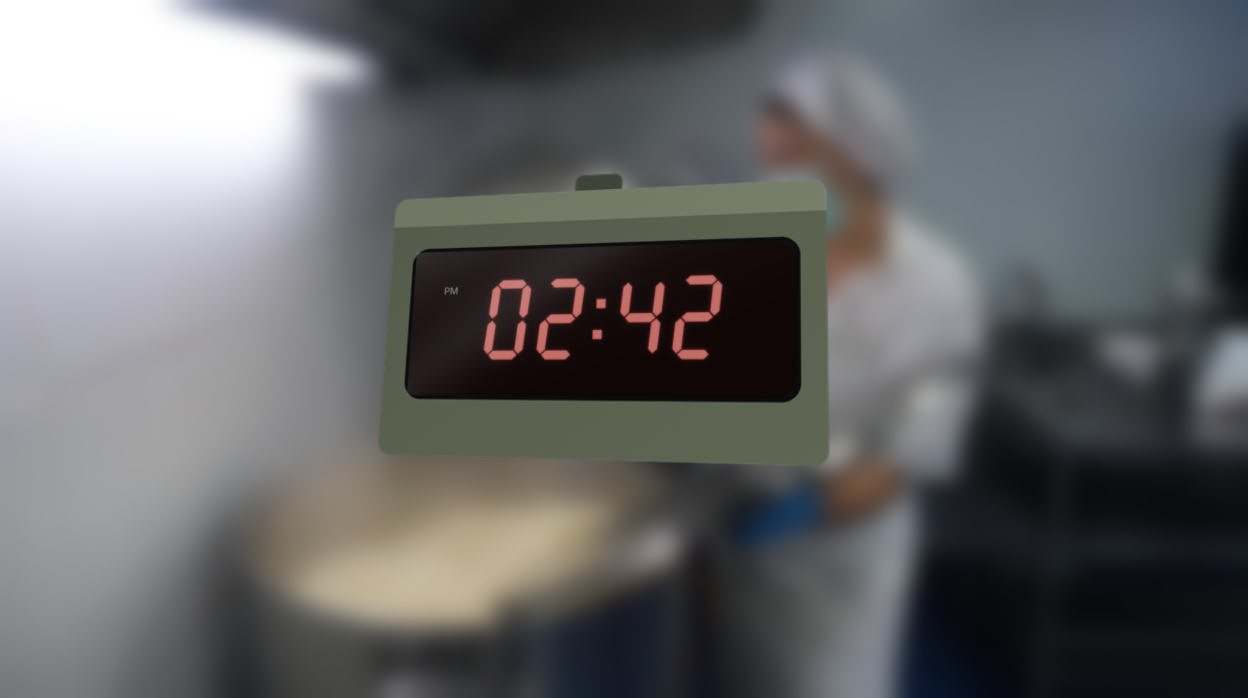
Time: {"hour": 2, "minute": 42}
